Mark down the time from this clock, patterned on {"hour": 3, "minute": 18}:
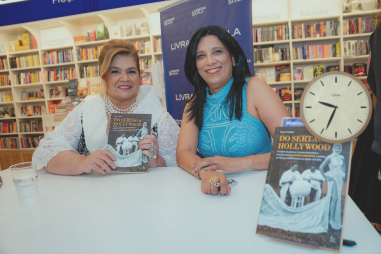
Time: {"hour": 9, "minute": 34}
